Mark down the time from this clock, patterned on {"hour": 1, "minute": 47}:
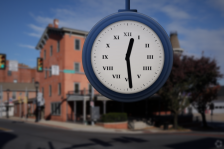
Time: {"hour": 12, "minute": 29}
